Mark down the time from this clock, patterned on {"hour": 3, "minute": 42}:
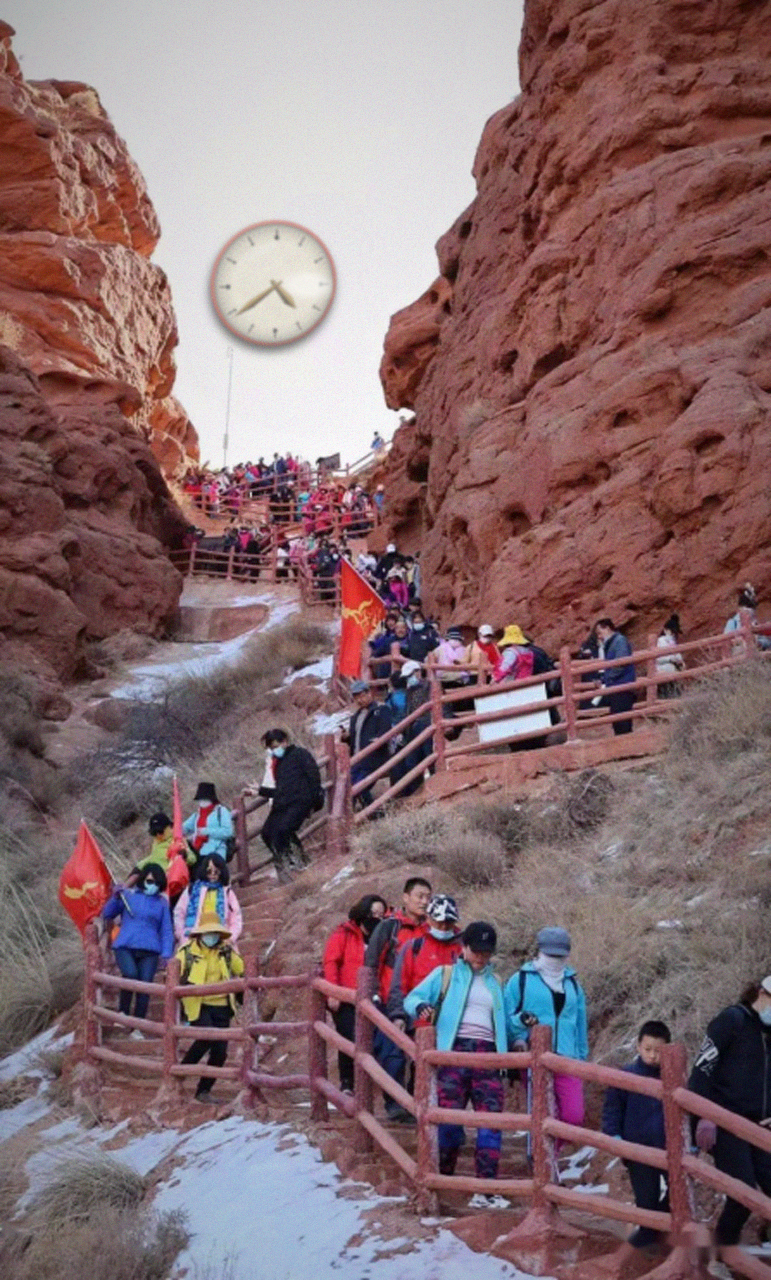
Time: {"hour": 4, "minute": 39}
